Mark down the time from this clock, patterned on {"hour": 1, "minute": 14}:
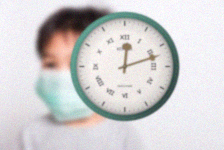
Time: {"hour": 12, "minute": 12}
